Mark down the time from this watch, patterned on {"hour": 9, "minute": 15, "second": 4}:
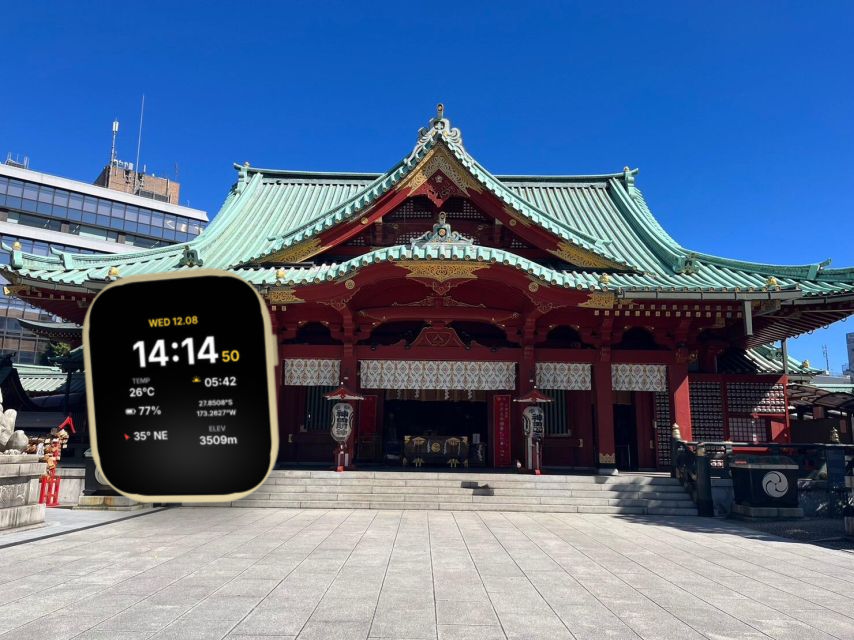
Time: {"hour": 14, "minute": 14, "second": 50}
